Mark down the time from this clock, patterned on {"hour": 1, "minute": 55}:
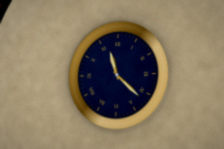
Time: {"hour": 11, "minute": 22}
